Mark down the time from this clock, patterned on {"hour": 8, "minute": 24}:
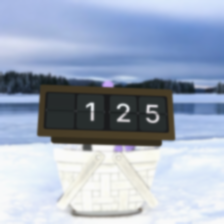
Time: {"hour": 1, "minute": 25}
